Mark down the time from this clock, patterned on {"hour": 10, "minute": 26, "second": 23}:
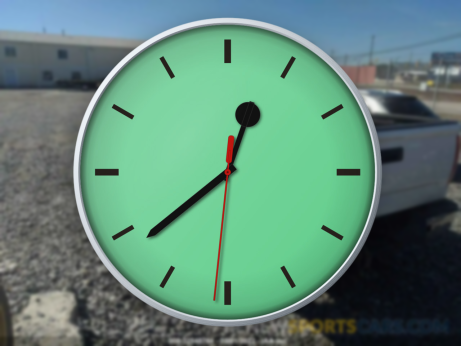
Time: {"hour": 12, "minute": 38, "second": 31}
